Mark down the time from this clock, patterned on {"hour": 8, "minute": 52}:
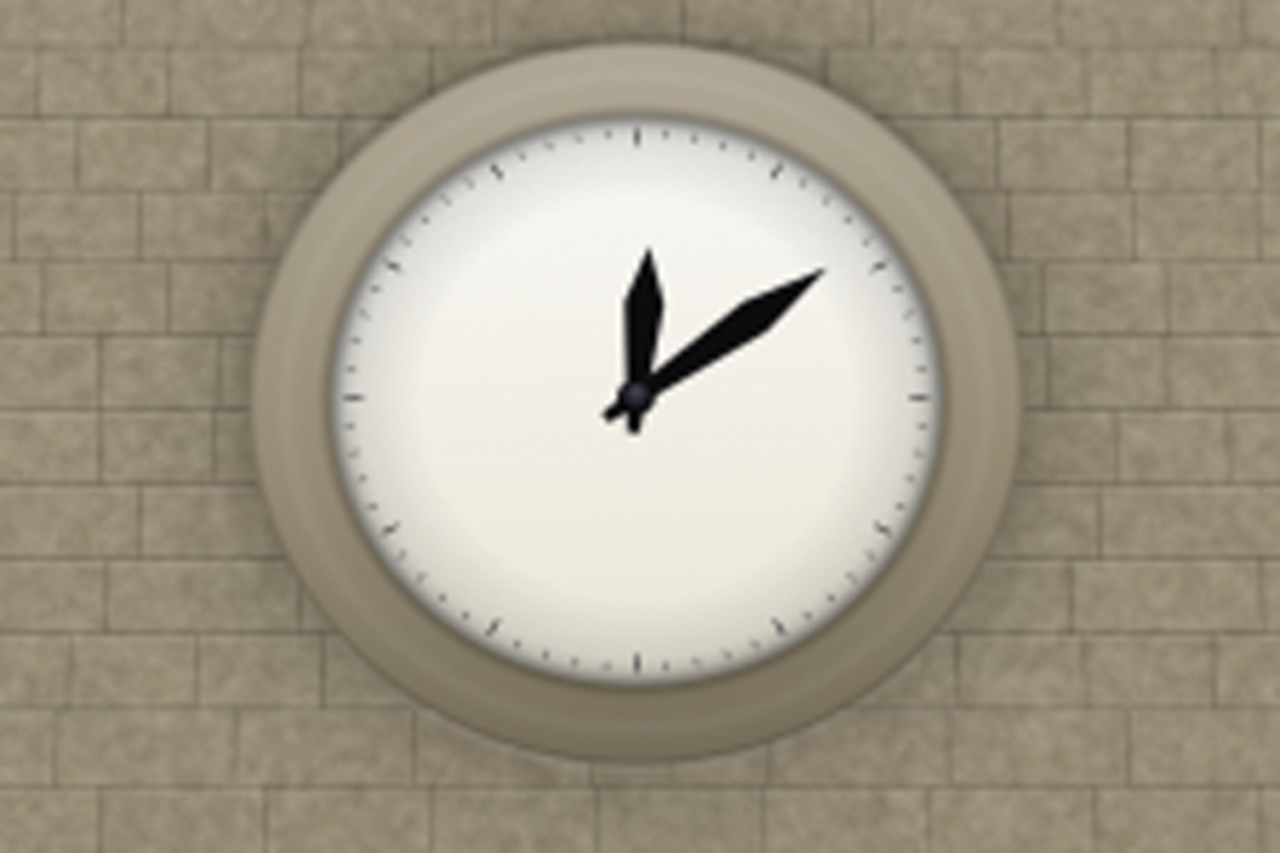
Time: {"hour": 12, "minute": 9}
